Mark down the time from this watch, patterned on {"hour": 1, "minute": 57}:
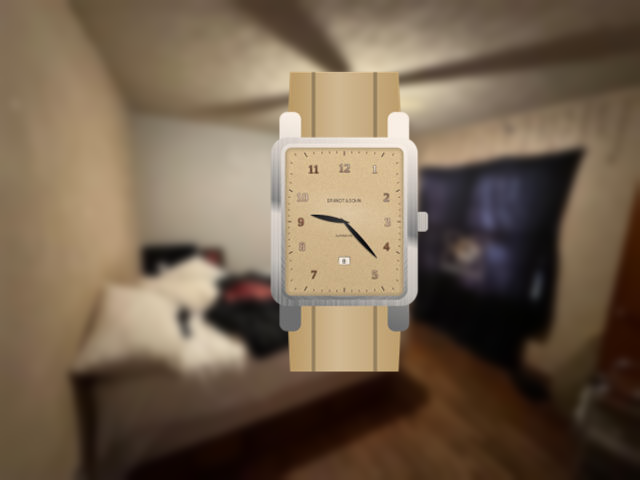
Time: {"hour": 9, "minute": 23}
